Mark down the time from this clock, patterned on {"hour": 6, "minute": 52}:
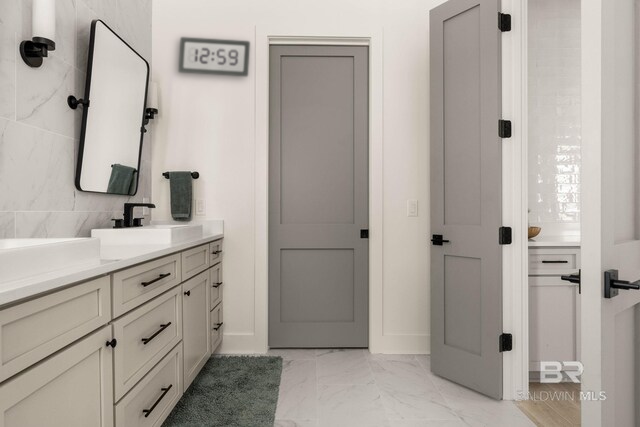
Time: {"hour": 12, "minute": 59}
